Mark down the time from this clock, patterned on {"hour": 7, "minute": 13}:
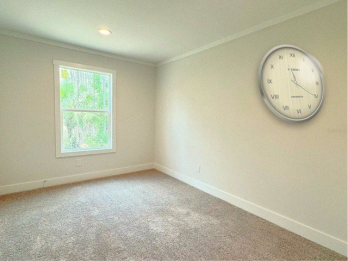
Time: {"hour": 11, "minute": 20}
